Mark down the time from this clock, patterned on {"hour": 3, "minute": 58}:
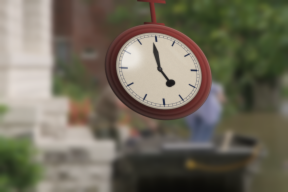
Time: {"hour": 4, "minute": 59}
